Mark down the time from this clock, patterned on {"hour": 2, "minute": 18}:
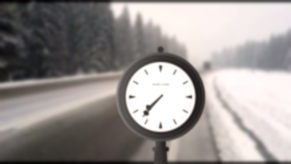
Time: {"hour": 7, "minute": 37}
